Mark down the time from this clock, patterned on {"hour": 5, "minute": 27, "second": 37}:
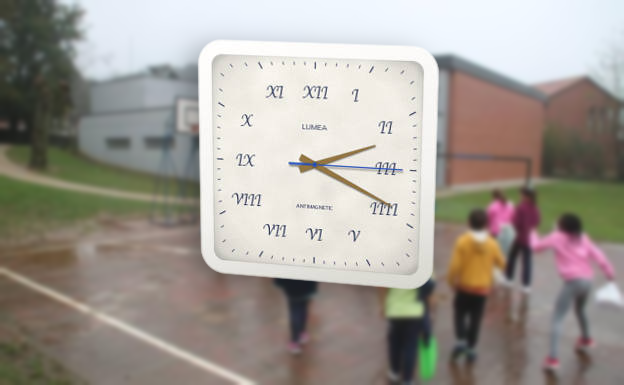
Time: {"hour": 2, "minute": 19, "second": 15}
